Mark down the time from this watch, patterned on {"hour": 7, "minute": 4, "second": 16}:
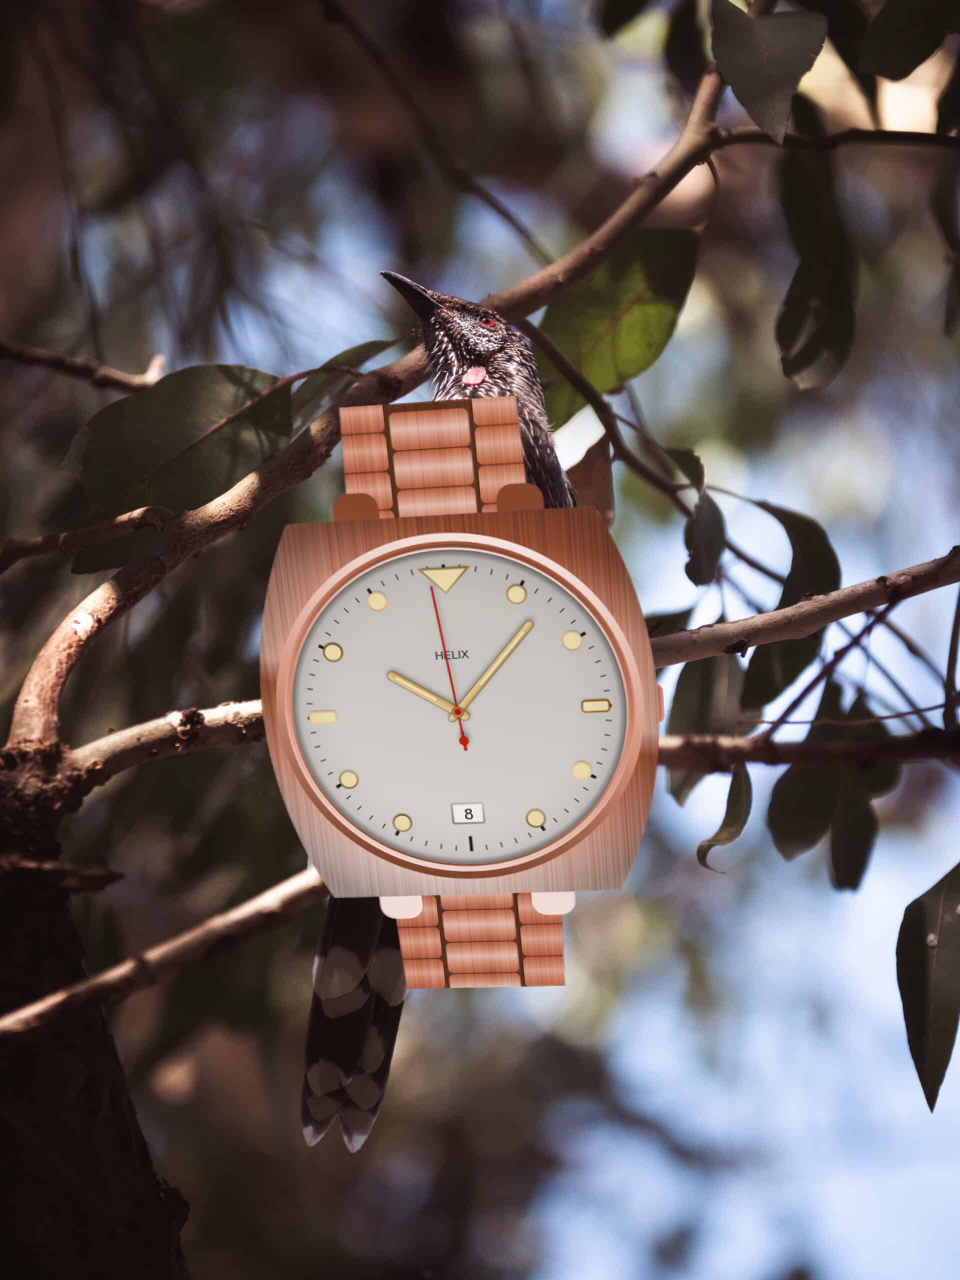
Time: {"hour": 10, "minute": 6, "second": 59}
